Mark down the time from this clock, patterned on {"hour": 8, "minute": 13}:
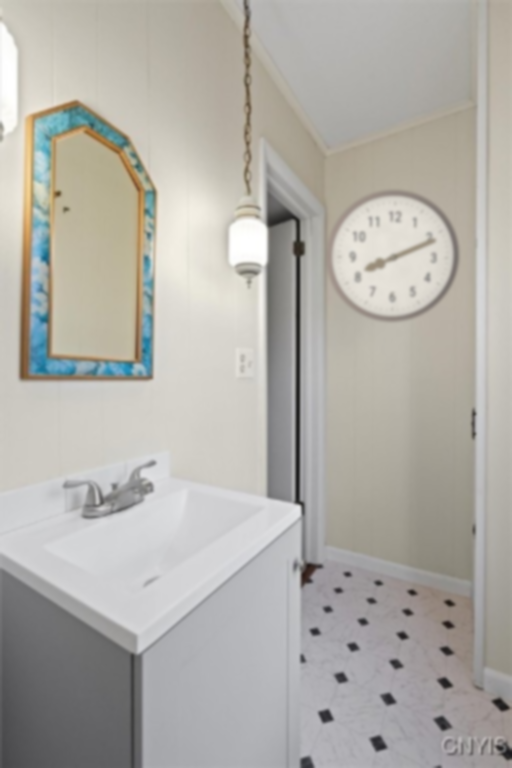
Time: {"hour": 8, "minute": 11}
